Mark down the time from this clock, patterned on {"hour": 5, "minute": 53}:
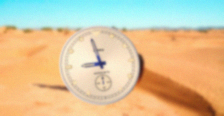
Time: {"hour": 8, "minute": 58}
